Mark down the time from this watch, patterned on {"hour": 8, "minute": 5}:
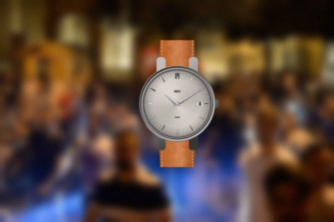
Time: {"hour": 10, "minute": 10}
